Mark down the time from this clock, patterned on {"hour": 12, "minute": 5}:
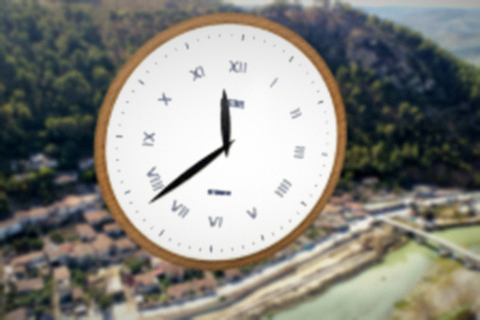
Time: {"hour": 11, "minute": 38}
